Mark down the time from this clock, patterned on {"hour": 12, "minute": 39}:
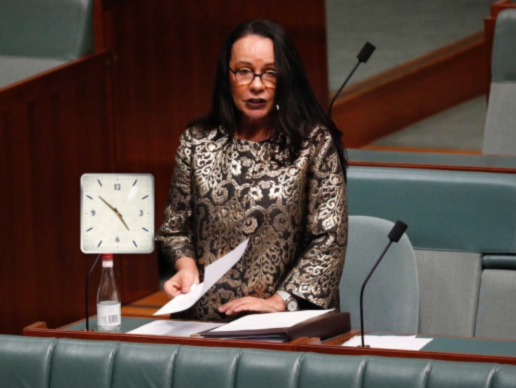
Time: {"hour": 4, "minute": 52}
